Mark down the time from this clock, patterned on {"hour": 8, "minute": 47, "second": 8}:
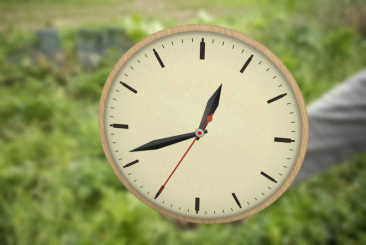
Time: {"hour": 12, "minute": 41, "second": 35}
